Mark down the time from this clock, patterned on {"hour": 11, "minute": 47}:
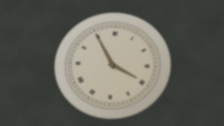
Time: {"hour": 3, "minute": 55}
